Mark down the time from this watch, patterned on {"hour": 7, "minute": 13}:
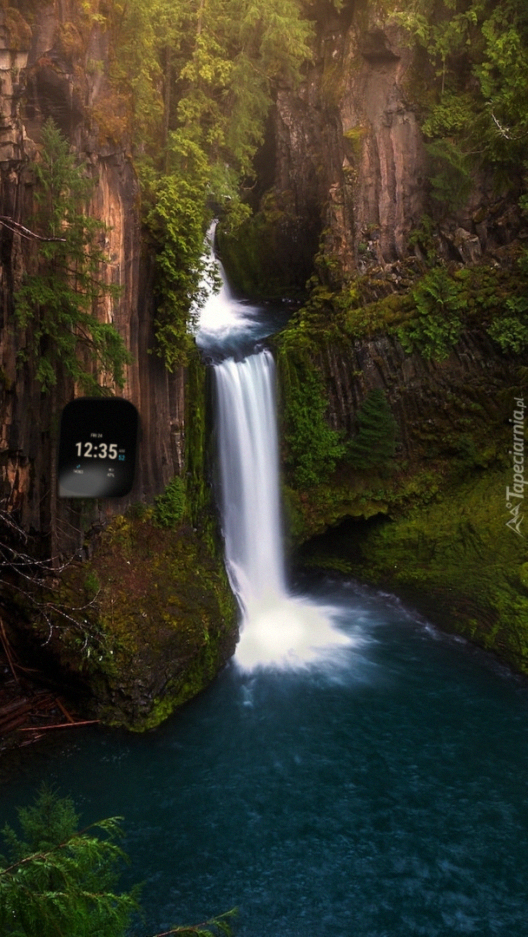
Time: {"hour": 12, "minute": 35}
